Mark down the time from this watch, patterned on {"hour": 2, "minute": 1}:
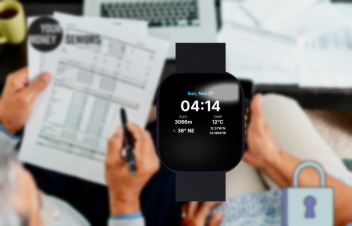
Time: {"hour": 4, "minute": 14}
